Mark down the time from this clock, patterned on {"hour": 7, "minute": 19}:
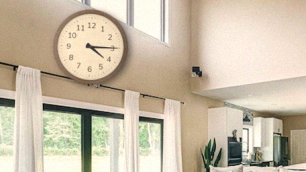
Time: {"hour": 4, "minute": 15}
